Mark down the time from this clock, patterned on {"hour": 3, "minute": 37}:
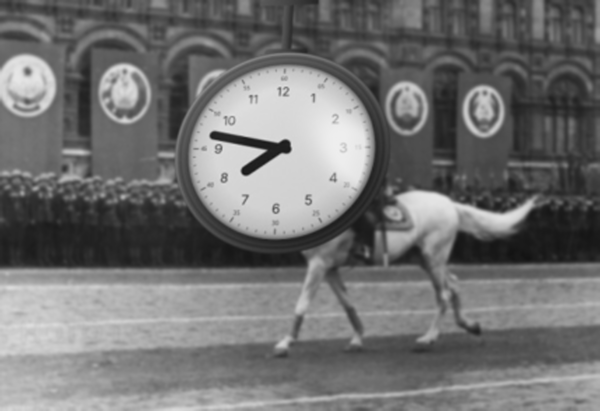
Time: {"hour": 7, "minute": 47}
